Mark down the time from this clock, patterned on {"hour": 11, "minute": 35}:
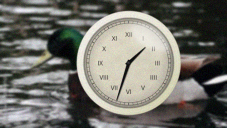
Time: {"hour": 1, "minute": 33}
